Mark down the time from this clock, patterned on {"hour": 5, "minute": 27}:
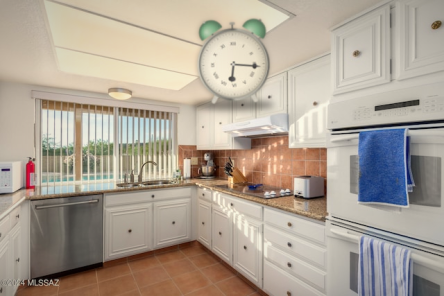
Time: {"hour": 6, "minute": 16}
